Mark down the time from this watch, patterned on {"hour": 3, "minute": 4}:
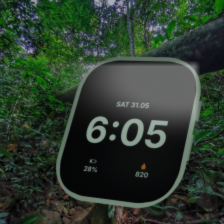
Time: {"hour": 6, "minute": 5}
